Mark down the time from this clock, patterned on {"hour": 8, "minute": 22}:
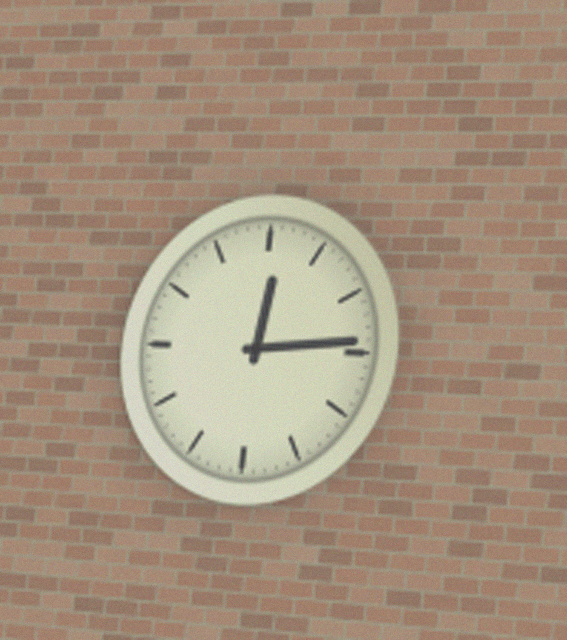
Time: {"hour": 12, "minute": 14}
